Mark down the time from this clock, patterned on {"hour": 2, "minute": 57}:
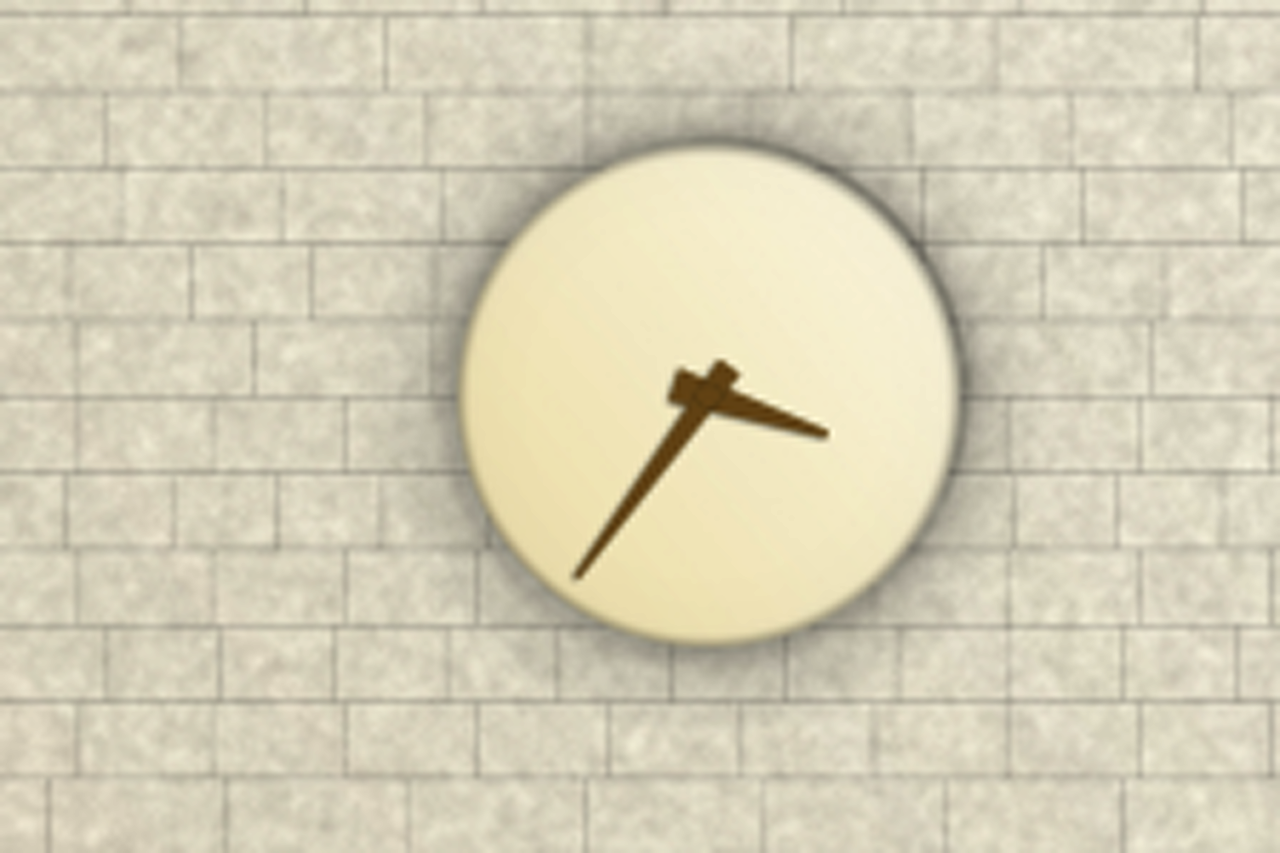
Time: {"hour": 3, "minute": 36}
